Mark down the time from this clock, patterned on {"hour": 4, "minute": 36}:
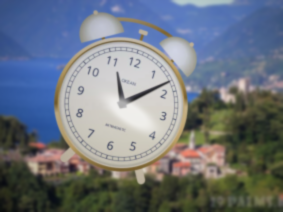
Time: {"hour": 11, "minute": 8}
